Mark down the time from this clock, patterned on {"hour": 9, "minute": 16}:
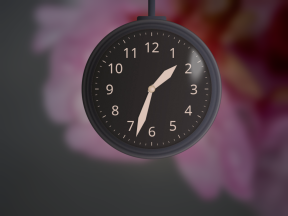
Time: {"hour": 1, "minute": 33}
